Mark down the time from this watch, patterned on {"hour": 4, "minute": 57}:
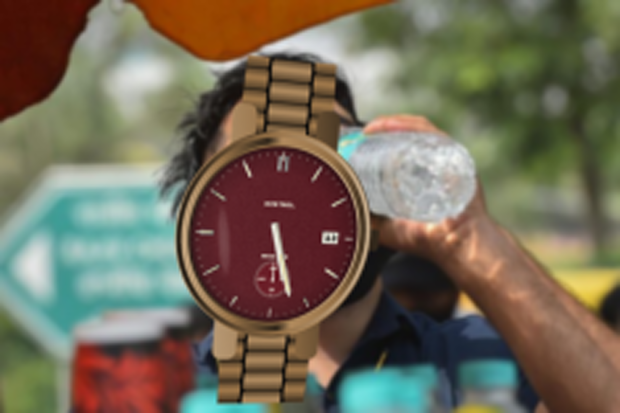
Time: {"hour": 5, "minute": 27}
